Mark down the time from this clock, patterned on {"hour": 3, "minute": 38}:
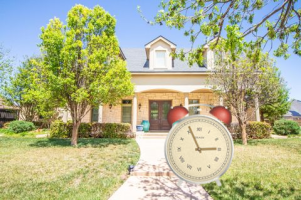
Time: {"hour": 2, "minute": 56}
